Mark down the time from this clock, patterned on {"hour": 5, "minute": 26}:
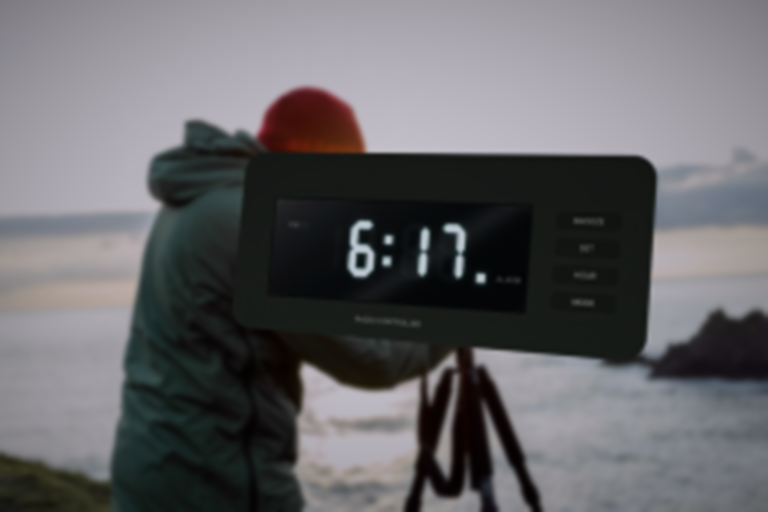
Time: {"hour": 6, "minute": 17}
